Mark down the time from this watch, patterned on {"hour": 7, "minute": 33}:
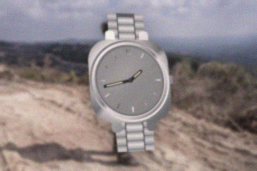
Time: {"hour": 1, "minute": 43}
